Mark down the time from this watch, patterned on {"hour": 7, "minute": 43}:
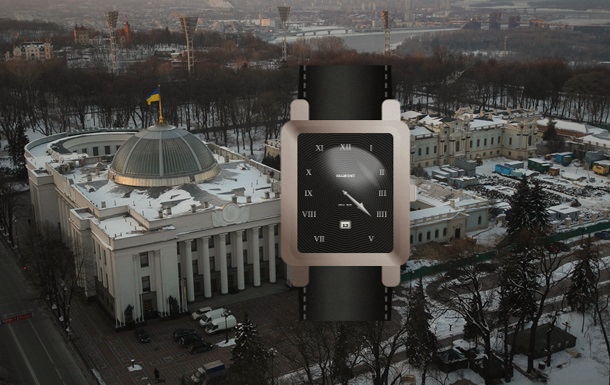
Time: {"hour": 4, "minute": 22}
